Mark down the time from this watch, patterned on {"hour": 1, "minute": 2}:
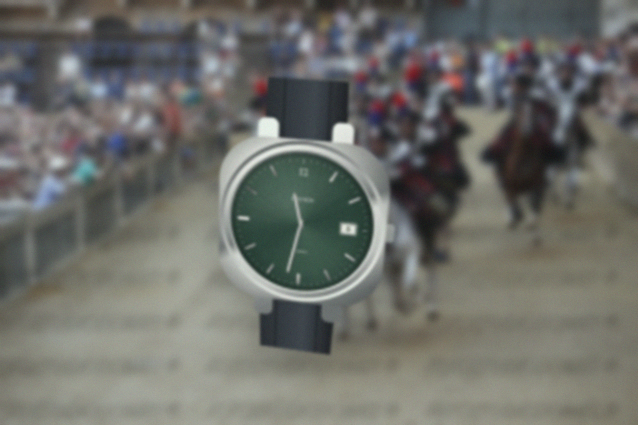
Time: {"hour": 11, "minute": 32}
